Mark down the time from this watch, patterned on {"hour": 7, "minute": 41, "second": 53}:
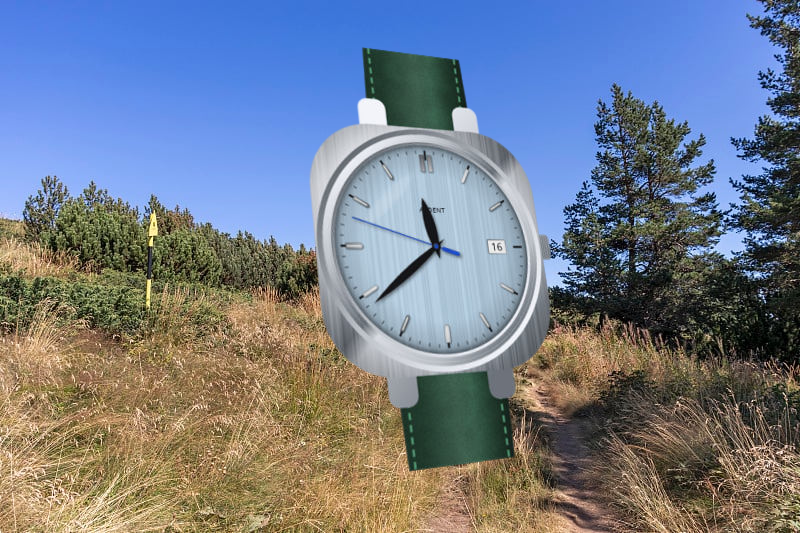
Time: {"hour": 11, "minute": 38, "second": 48}
